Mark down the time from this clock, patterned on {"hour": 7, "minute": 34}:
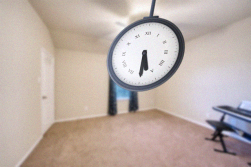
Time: {"hour": 5, "minute": 30}
